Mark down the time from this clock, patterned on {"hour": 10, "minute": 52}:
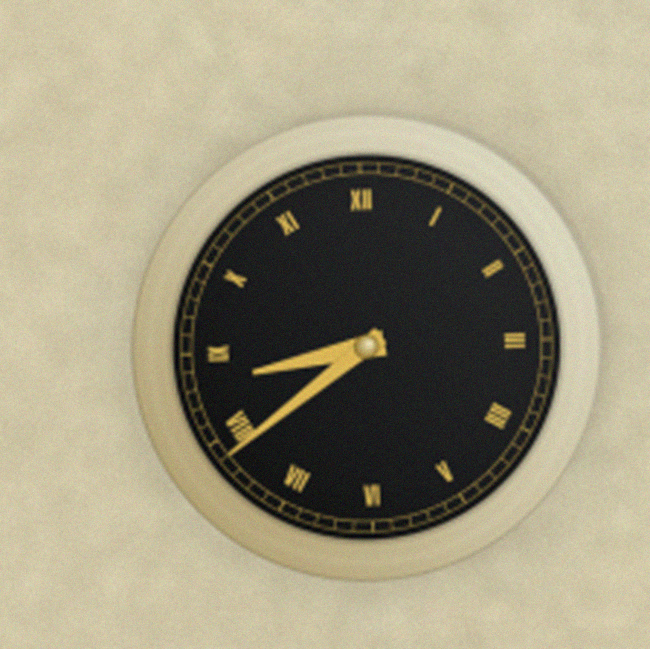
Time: {"hour": 8, "minute": 39}
